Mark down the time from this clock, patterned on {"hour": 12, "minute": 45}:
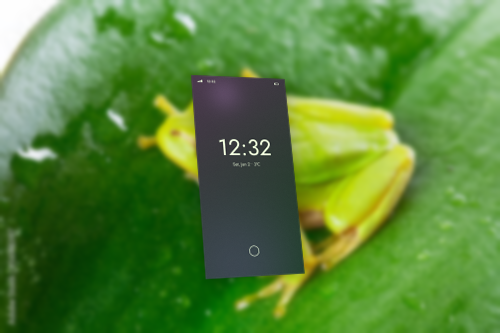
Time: {"hour": 12, "minute": 32}
